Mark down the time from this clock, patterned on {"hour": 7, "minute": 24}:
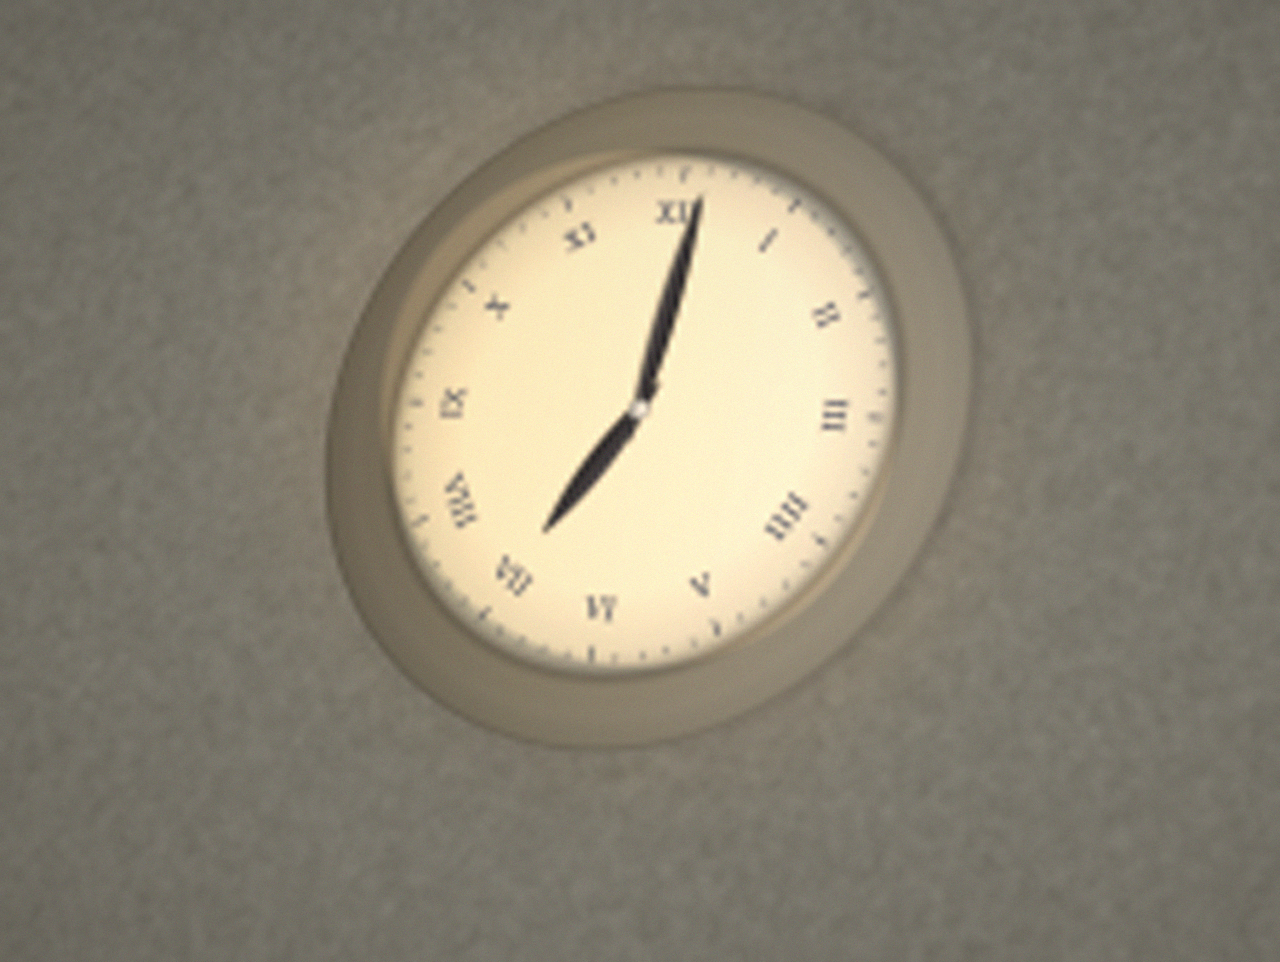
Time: {"hour": 7, "minute": 1}
